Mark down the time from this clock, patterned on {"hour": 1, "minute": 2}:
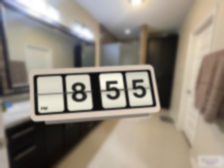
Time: {"hour": 8, "minute": 55}
